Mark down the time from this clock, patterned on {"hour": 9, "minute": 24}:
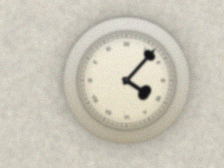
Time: {"hour": 4, "minute": 7}
